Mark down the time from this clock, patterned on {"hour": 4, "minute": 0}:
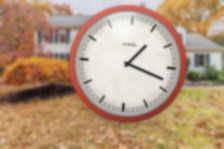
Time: {"hour": 1, "minute": 18}
